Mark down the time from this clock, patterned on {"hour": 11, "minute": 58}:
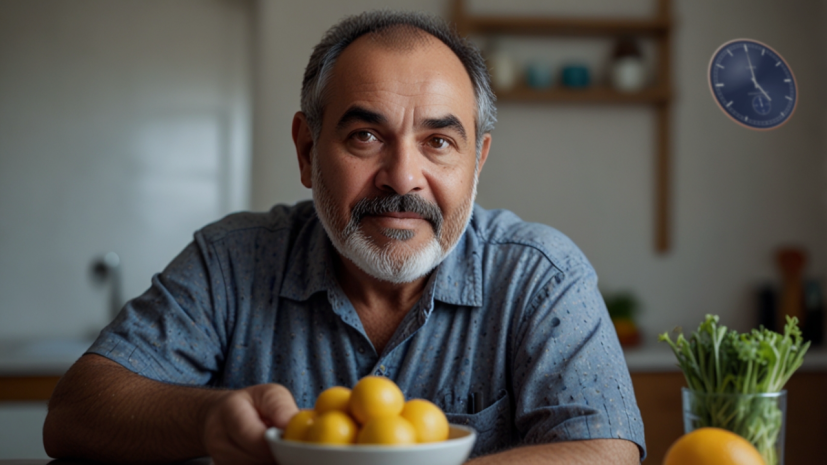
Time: {"hour": 5, "minute": 0}
